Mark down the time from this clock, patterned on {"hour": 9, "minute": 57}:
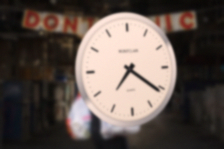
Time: {"hour": 7, "minute": 21}
